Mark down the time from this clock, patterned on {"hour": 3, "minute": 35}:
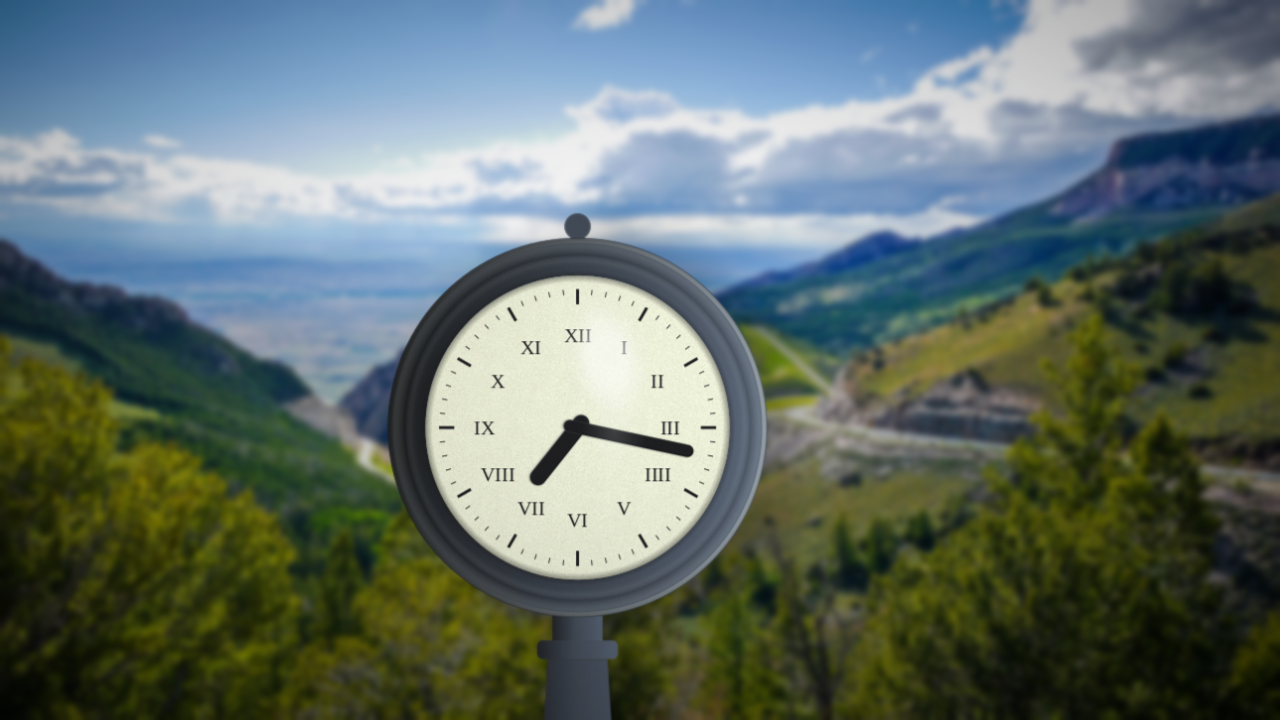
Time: {"hour": 7, "minute": 17}
